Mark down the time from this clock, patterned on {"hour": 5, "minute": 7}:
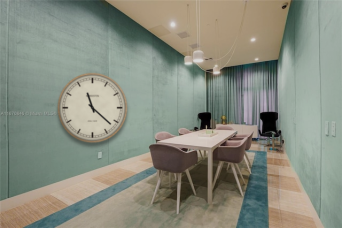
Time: {"hour": 11, "minute": 22}
